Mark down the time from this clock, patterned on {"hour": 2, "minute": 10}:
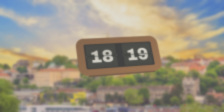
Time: {"hour": 18, "minute": 19}
